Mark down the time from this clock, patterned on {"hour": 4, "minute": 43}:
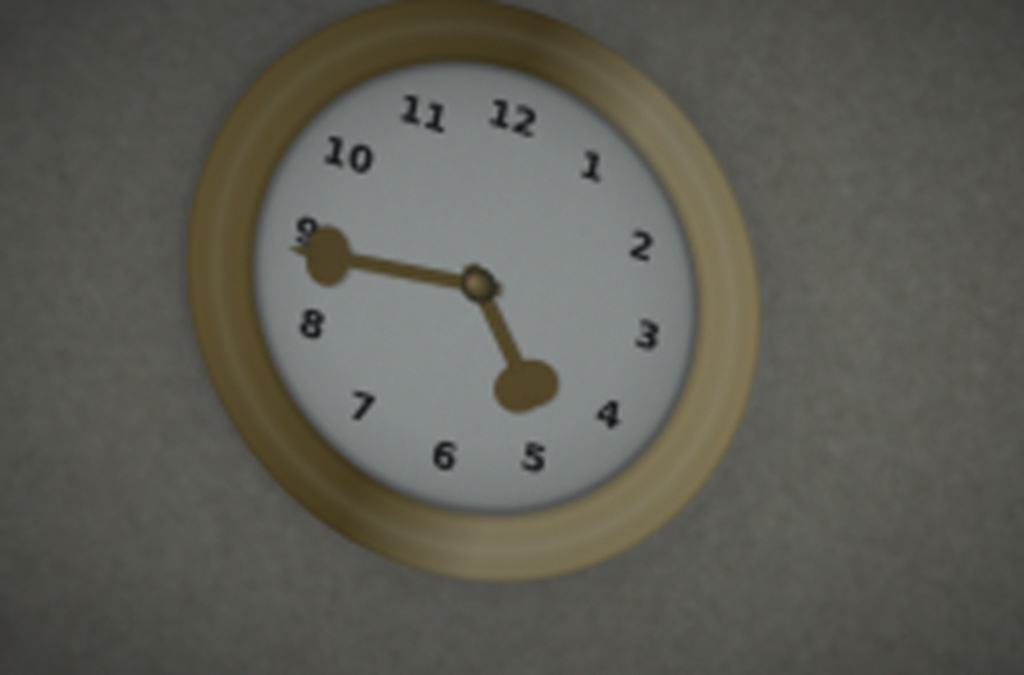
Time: {"hour": 4, "minute": 44}
